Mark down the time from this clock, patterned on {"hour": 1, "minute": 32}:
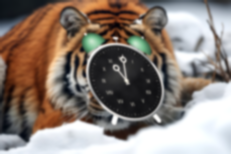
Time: {"hour": 11, "minute": 1}
